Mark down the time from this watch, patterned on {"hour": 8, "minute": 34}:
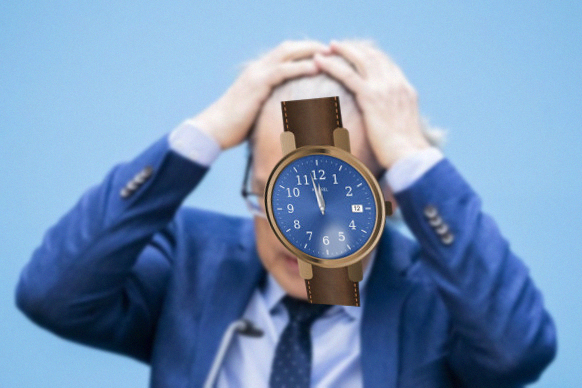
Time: {"hour": 11, "minute": 58}
